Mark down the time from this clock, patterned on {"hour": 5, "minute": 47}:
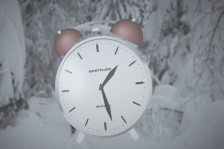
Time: {"hour": 1, "minute": 28}
